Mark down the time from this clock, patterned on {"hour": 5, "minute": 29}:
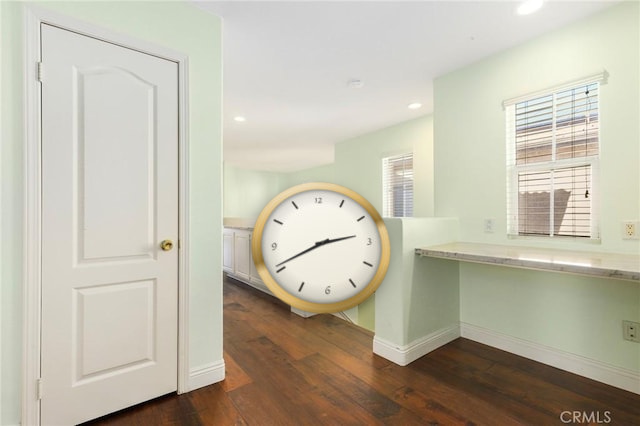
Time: {"hour": 2, "minute": 41}
